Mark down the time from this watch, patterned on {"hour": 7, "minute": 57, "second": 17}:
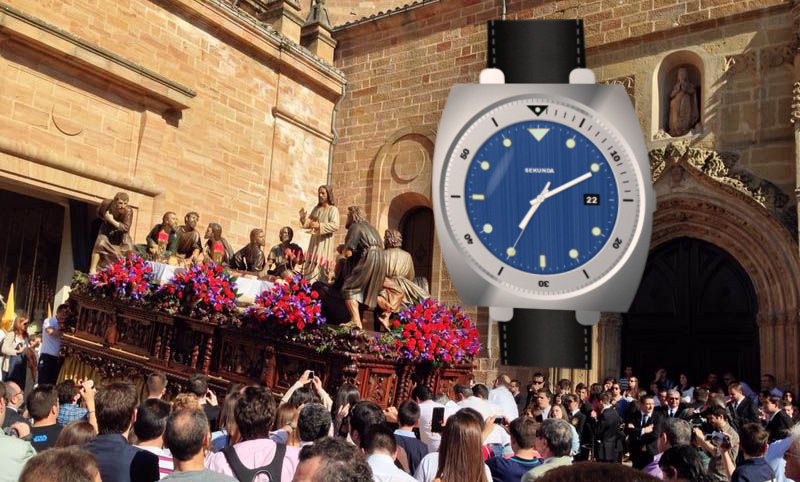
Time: {"hour": 7, "minute": 10, "second": 35}
